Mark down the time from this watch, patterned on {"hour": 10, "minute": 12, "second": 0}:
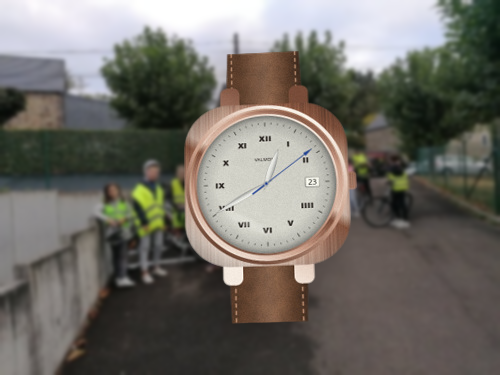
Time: {"hour": 12, "minute": 40, "second": 9}
